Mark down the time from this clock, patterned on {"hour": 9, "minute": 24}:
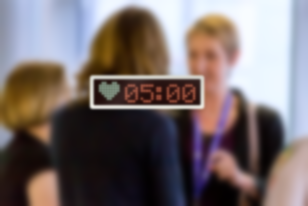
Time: {"hour": 5, "minute": 0}
